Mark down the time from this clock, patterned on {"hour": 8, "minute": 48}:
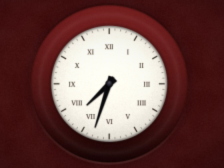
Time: {"hour": 7, "minute": 33}
